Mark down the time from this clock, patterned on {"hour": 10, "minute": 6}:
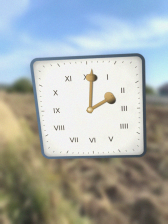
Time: {"hour": 2, "minute": 1}
